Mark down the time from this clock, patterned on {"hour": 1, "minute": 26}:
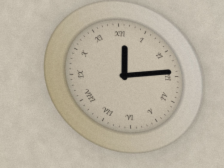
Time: {"hour": 12, "minute": 14}
